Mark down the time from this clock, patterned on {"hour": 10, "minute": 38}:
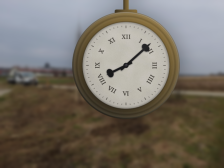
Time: {"hour": 8, "minute": 8}
